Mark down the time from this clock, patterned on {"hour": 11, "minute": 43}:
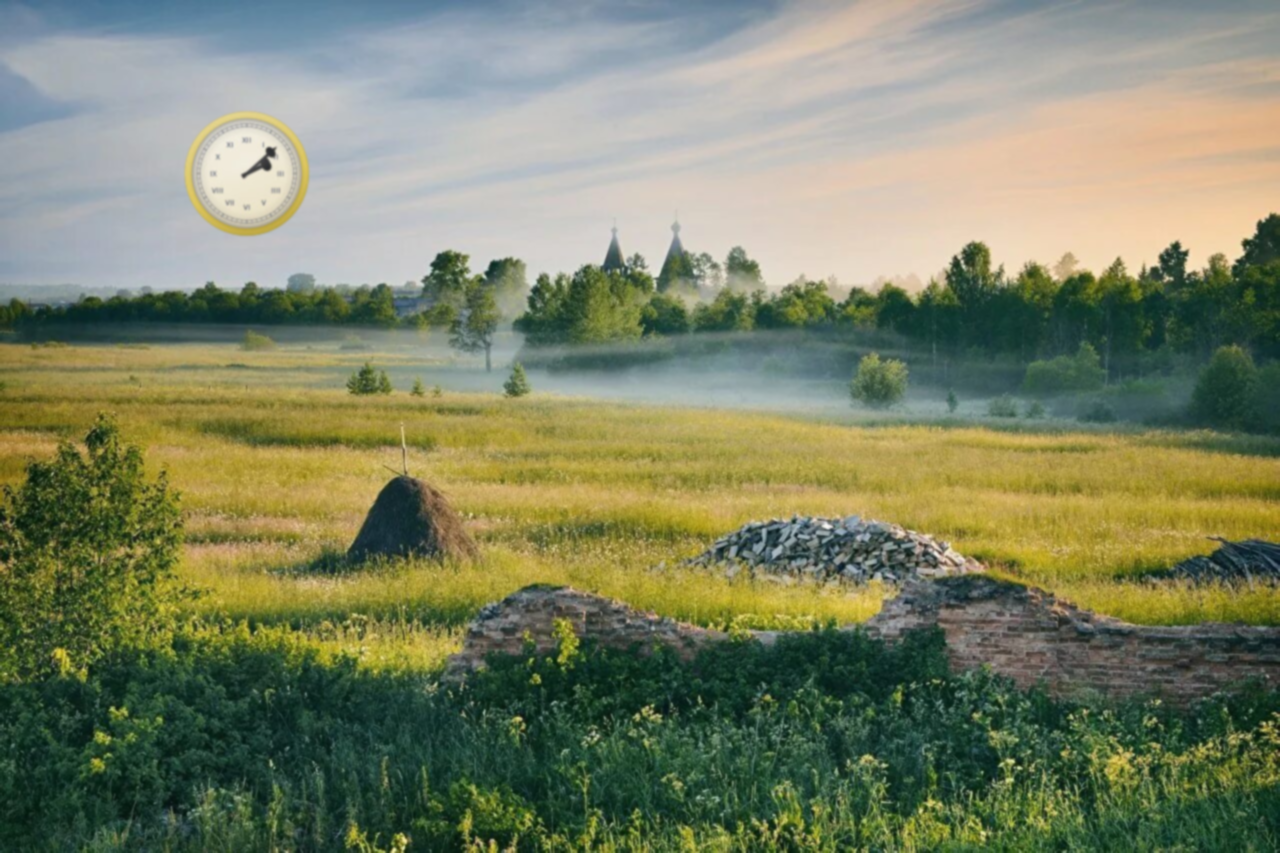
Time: {"hour": 2, "minute": 8}
